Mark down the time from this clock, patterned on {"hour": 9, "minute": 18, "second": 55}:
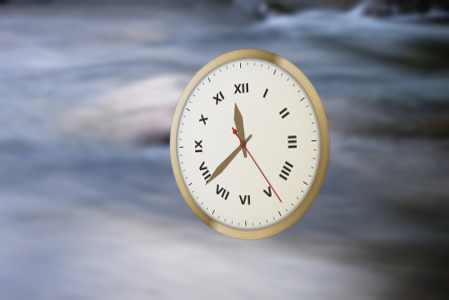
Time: {"hour": 11, "minute": 38, "second": 24}
